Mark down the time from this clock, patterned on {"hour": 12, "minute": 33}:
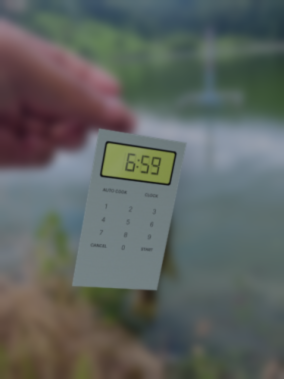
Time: {"hour": 6, "minute": 59}
